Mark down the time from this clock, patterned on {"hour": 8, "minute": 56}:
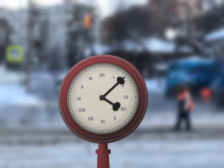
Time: {"hour": 4, "minute": 8}
